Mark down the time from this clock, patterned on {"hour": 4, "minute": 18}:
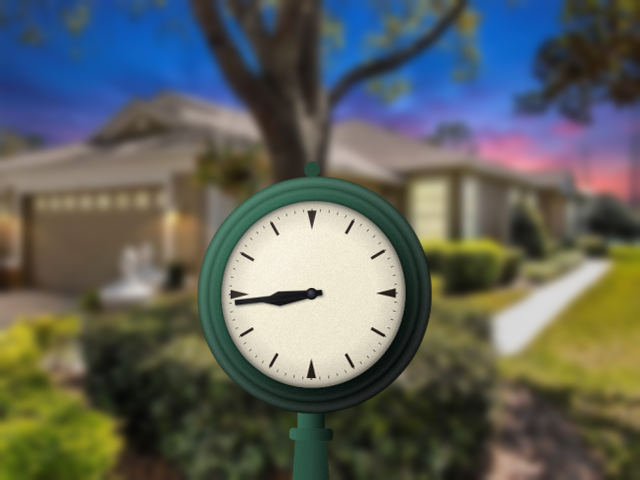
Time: {"hour": 8, "minute": 44}
